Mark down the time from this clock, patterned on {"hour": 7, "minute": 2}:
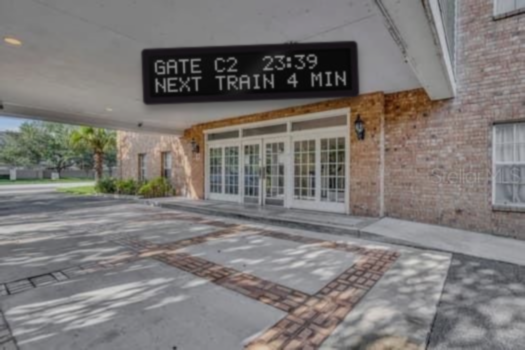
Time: {"hour": 23, "minute": 39}
